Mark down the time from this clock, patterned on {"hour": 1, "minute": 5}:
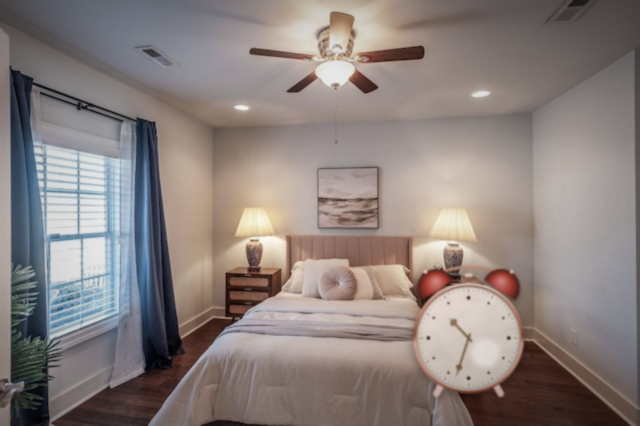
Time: {"hour": 10, "minute": 33}
